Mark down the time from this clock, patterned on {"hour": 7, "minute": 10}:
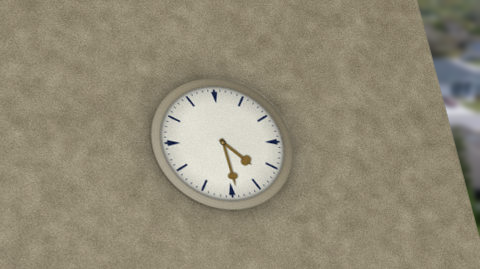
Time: {"hour": 4, "minute": 29}
